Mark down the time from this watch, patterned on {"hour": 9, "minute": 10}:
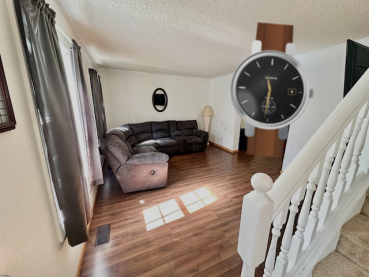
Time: {"hour": 11, "minute": 31}
